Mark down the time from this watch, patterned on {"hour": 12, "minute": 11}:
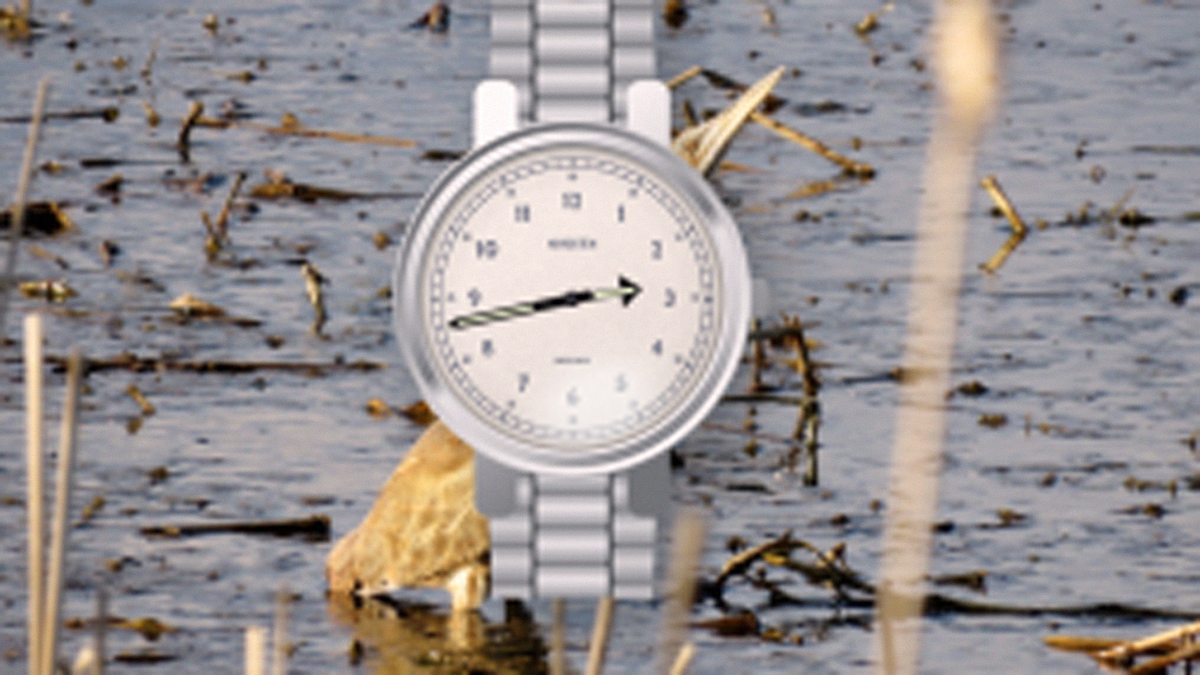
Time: {"hour": 2, "minute": 43}
